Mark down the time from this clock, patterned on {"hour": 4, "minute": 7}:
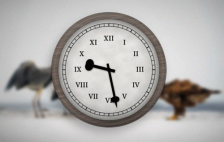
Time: {"hour": 9, "minute": 28}
